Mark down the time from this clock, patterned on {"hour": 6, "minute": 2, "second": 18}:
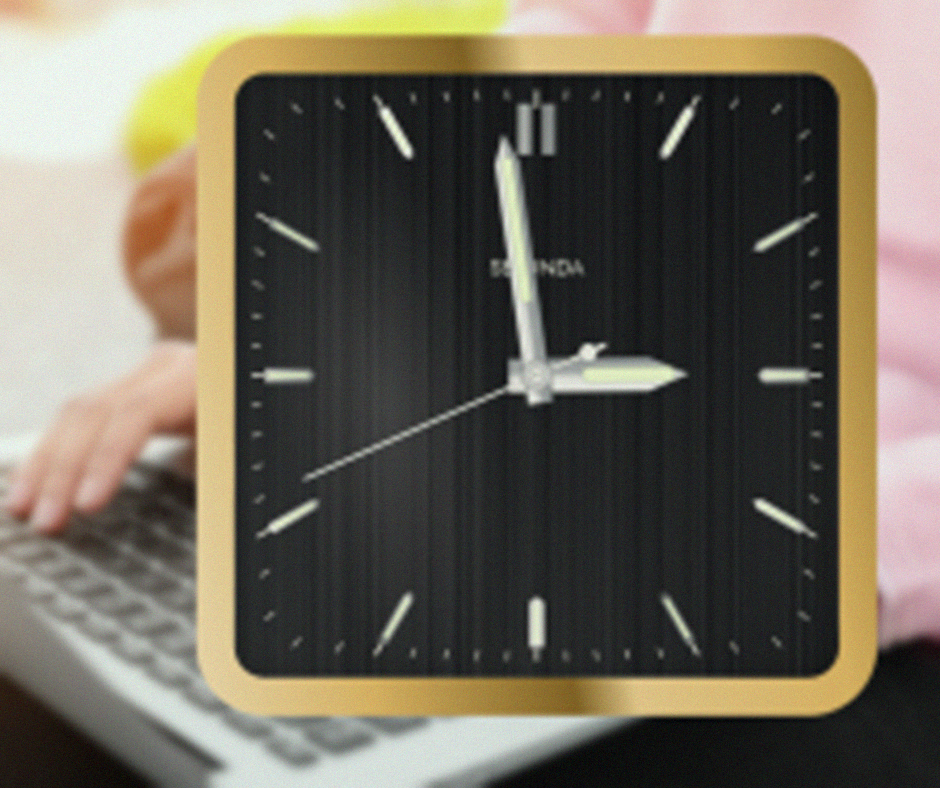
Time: {"hour": 2, "minute": 58, "second": 41}
